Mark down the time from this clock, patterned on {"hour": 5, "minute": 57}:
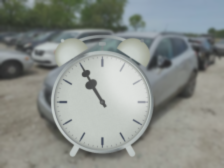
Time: {"hour": 10, "minute": 55}
